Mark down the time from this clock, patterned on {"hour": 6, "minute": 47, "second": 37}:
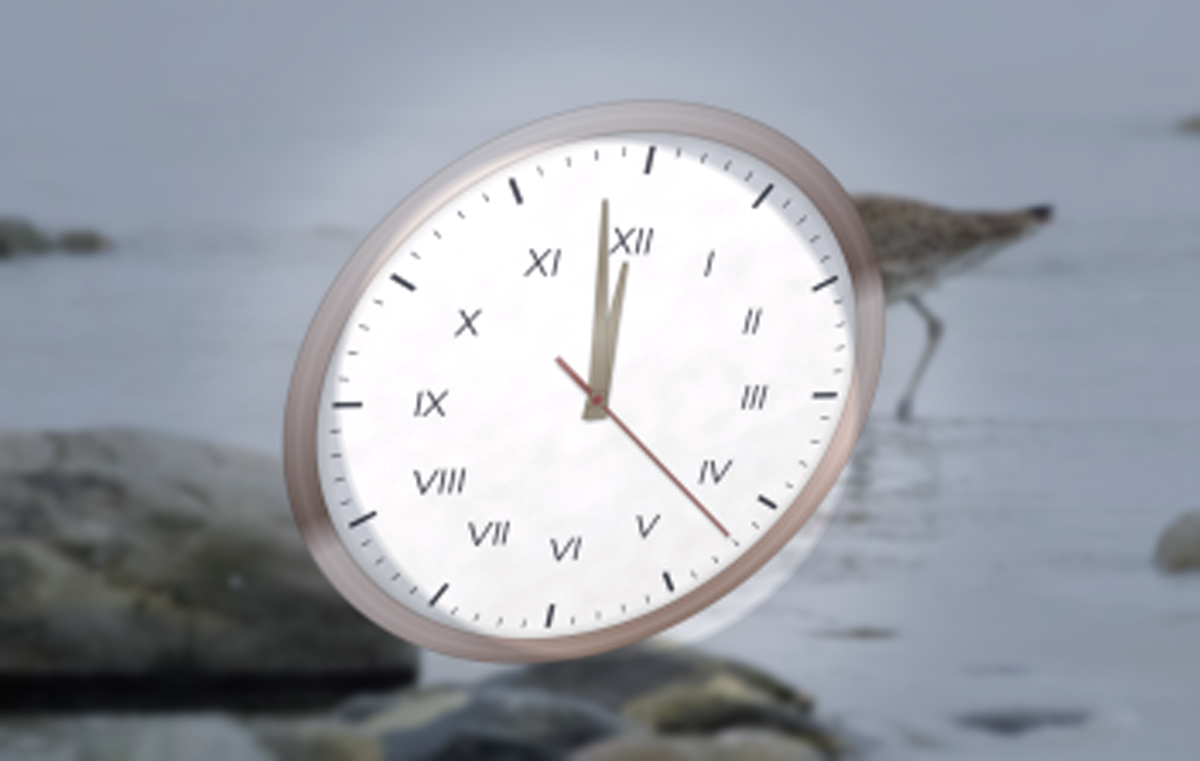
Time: {"hour": 11, "minute": 58, "second": 22}
